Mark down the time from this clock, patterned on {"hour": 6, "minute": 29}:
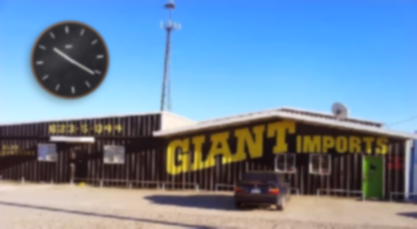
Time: {"hour": 10, "minute": 21}
